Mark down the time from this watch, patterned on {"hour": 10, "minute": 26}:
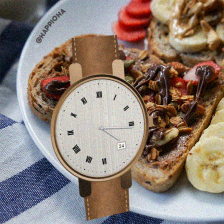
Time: {"hour": 4, "minute": 16}
